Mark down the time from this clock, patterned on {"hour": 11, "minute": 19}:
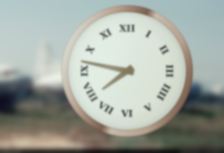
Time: {"hour": 7, "minute": 47}
